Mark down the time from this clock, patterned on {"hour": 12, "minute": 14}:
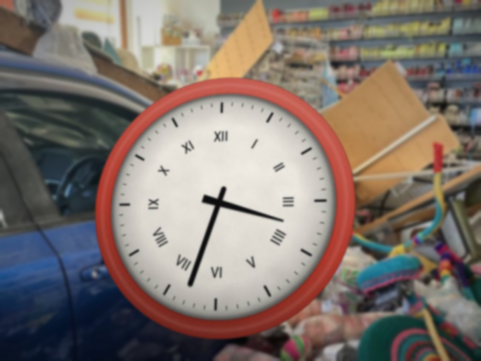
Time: {"hour": 3, "minute": 33}
